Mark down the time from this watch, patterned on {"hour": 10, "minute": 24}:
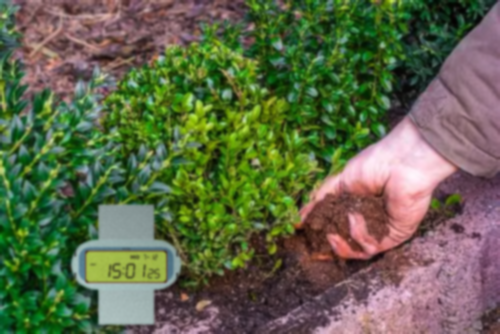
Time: {"hour": 15, "minute": 1}
